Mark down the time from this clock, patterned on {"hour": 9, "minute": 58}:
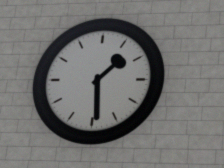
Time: {"hour": 1, "minute": 29}
